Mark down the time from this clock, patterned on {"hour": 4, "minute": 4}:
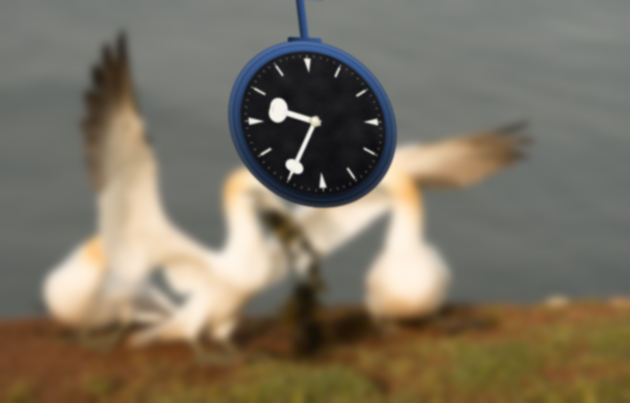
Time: {"hour": 9, "minute": 35}
